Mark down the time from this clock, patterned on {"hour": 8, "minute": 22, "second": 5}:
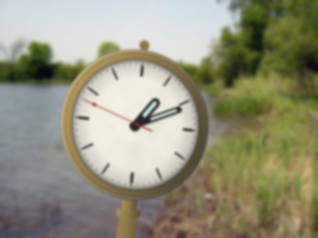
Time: {"hour": 1, "minute": 10, "second": 48}
